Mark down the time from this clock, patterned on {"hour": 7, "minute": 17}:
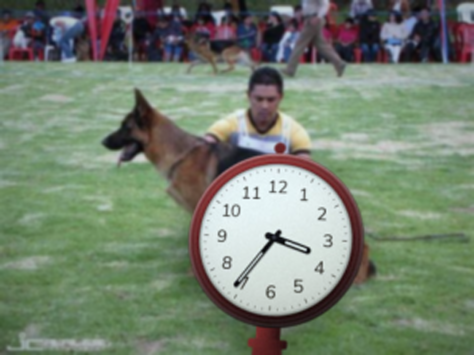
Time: {"hour": 3, "minute": 36}
